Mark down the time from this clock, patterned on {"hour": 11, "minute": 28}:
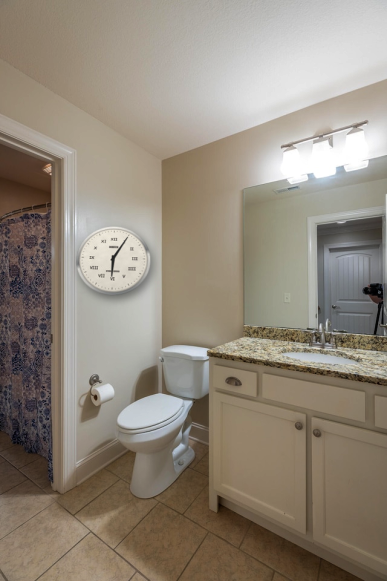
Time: {"hour": 6, "minute": 5}
